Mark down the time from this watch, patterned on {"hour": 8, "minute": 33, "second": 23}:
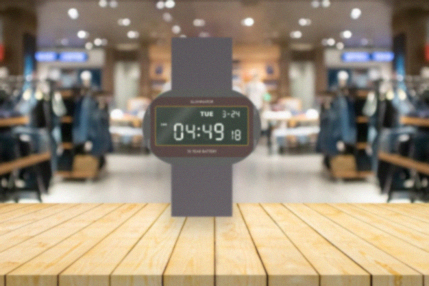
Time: {"hour": 4, "minute": 49, "second": 18}
